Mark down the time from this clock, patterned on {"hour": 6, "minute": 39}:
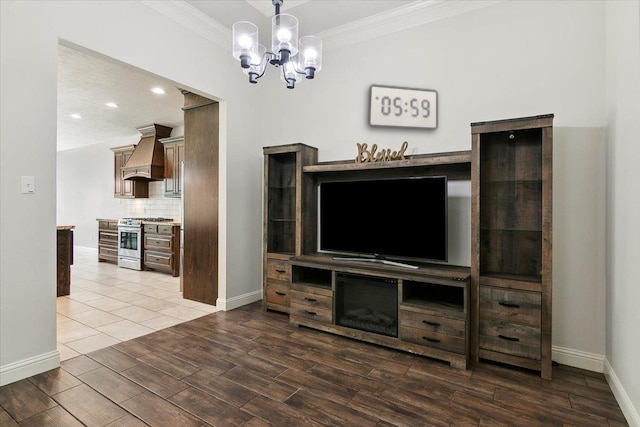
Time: {"hour": 5, "minute": 59}
